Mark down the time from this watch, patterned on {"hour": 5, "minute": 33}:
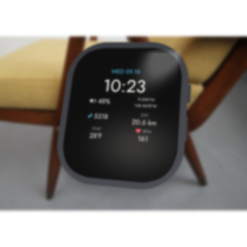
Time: {"hour": 10, "minute": 23}
